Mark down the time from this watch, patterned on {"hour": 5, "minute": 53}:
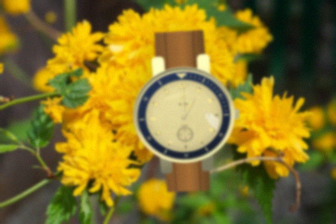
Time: {"hour": 1, "minute": 0}
